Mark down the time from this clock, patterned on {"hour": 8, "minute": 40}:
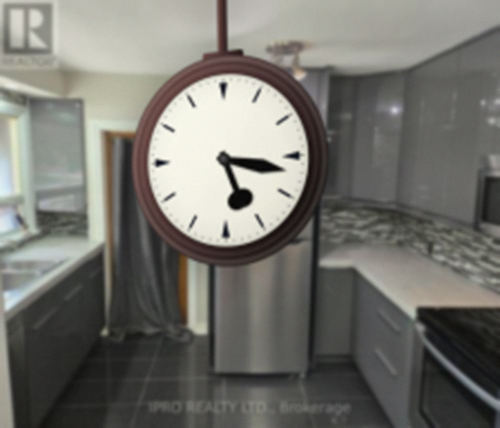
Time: {"hour": 5, "minute": 17}
